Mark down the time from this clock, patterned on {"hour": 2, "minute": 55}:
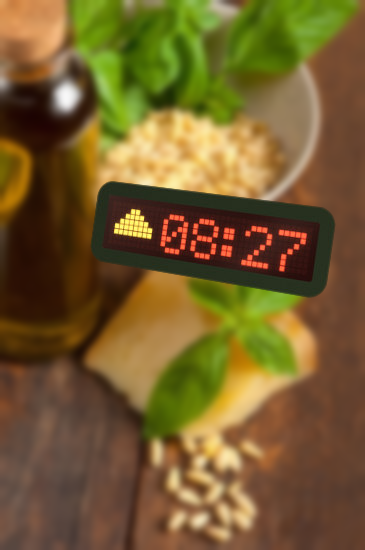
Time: {"hour": 8, "minute": 27}
